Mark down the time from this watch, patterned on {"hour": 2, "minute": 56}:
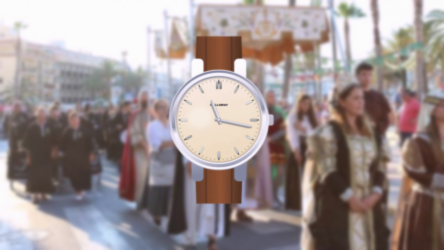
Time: {"hour": 11, "minute": 17}
